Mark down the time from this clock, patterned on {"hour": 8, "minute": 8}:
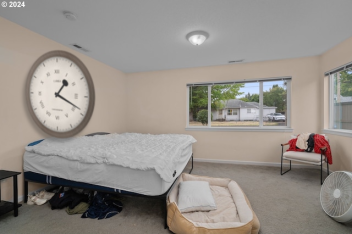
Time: {"hour": 1, "minute": 19}
